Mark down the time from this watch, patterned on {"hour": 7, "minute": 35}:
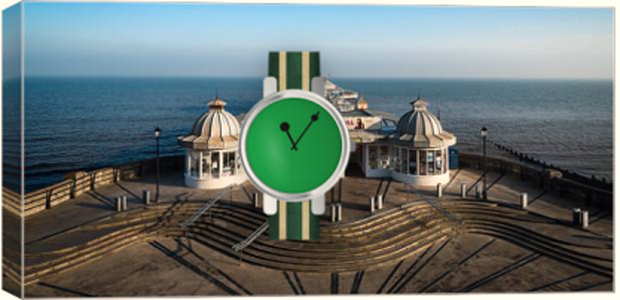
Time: {"hour": 11, "minute": 6}
